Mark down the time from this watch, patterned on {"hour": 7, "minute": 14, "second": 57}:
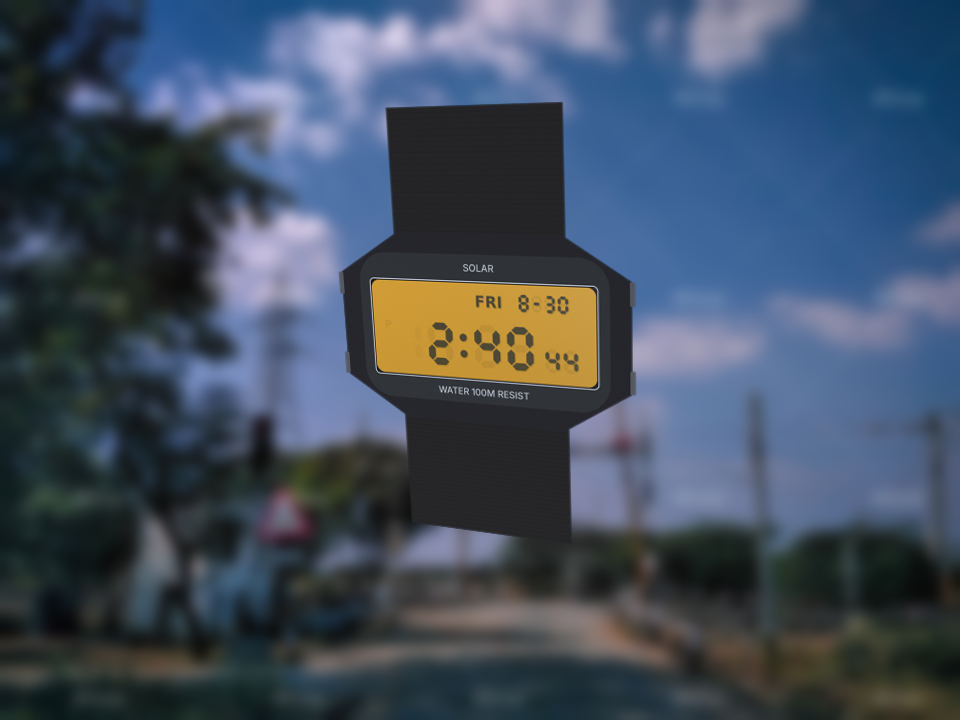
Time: {"hour": 2, "minute": 40, "second": 44}
